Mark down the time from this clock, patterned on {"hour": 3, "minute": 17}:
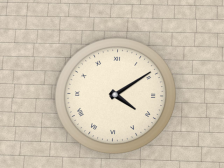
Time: {"hour": 4, "minute": 9}
